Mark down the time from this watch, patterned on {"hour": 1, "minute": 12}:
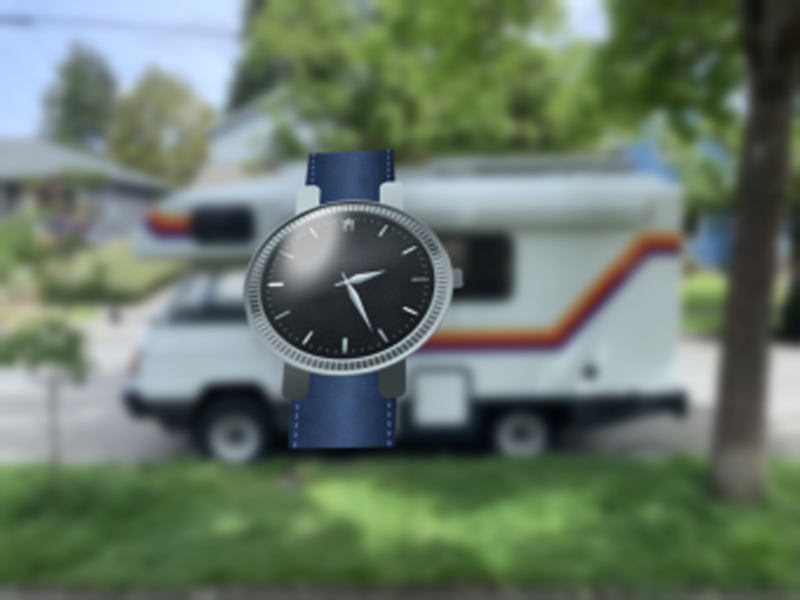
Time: {"hour": 2, "minute": 26}
